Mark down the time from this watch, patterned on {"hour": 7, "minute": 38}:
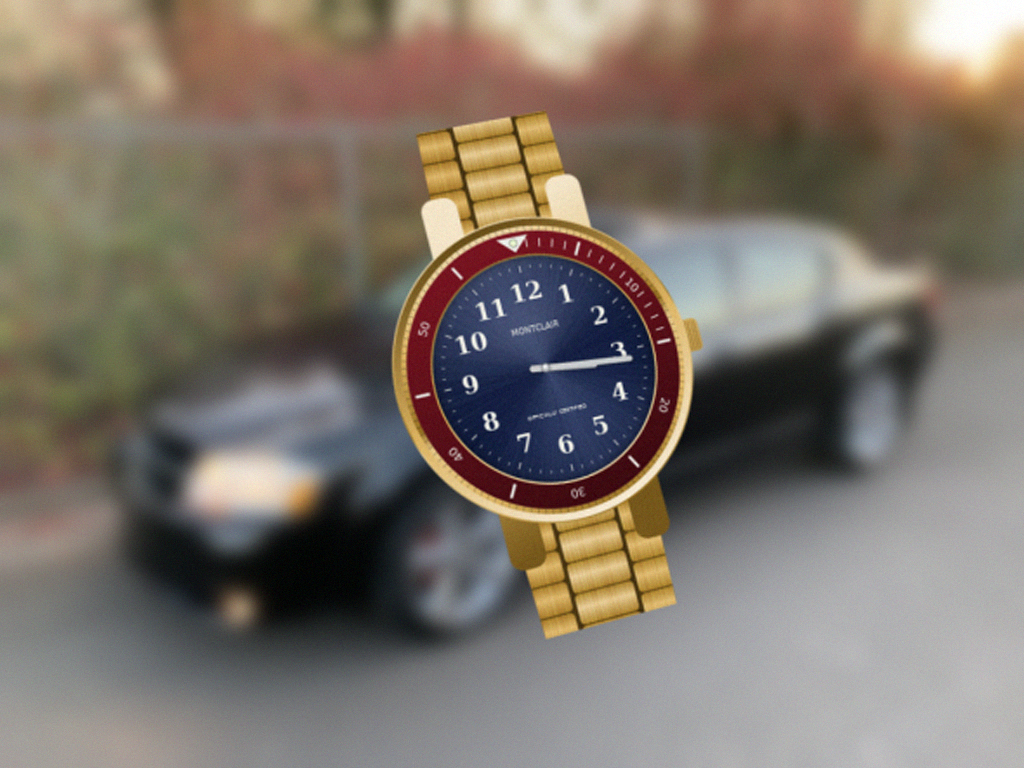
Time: {"hour": 3, "minute": 16}
